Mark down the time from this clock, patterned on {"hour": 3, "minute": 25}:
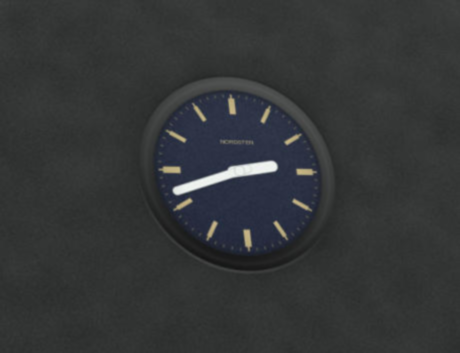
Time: {"hour": 2, "minute": 42}
